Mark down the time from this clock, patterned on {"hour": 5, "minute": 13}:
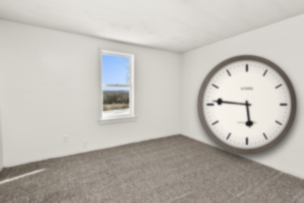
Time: {"hour": 5, "minute": 46}
